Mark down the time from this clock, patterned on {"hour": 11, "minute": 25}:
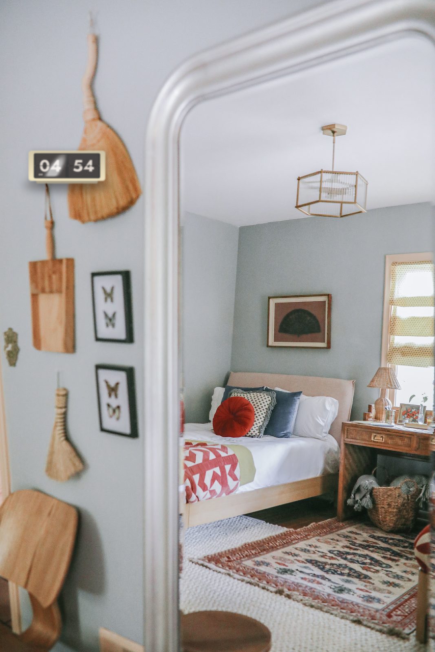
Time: {"hour": 4, "minute": 54}
